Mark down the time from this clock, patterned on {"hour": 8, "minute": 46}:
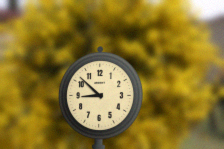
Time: {"hour": 8, "minute": 52}
